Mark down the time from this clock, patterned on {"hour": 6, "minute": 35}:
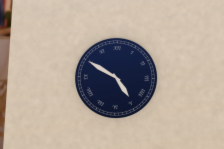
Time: {"hour": 4, "minute": 50}
